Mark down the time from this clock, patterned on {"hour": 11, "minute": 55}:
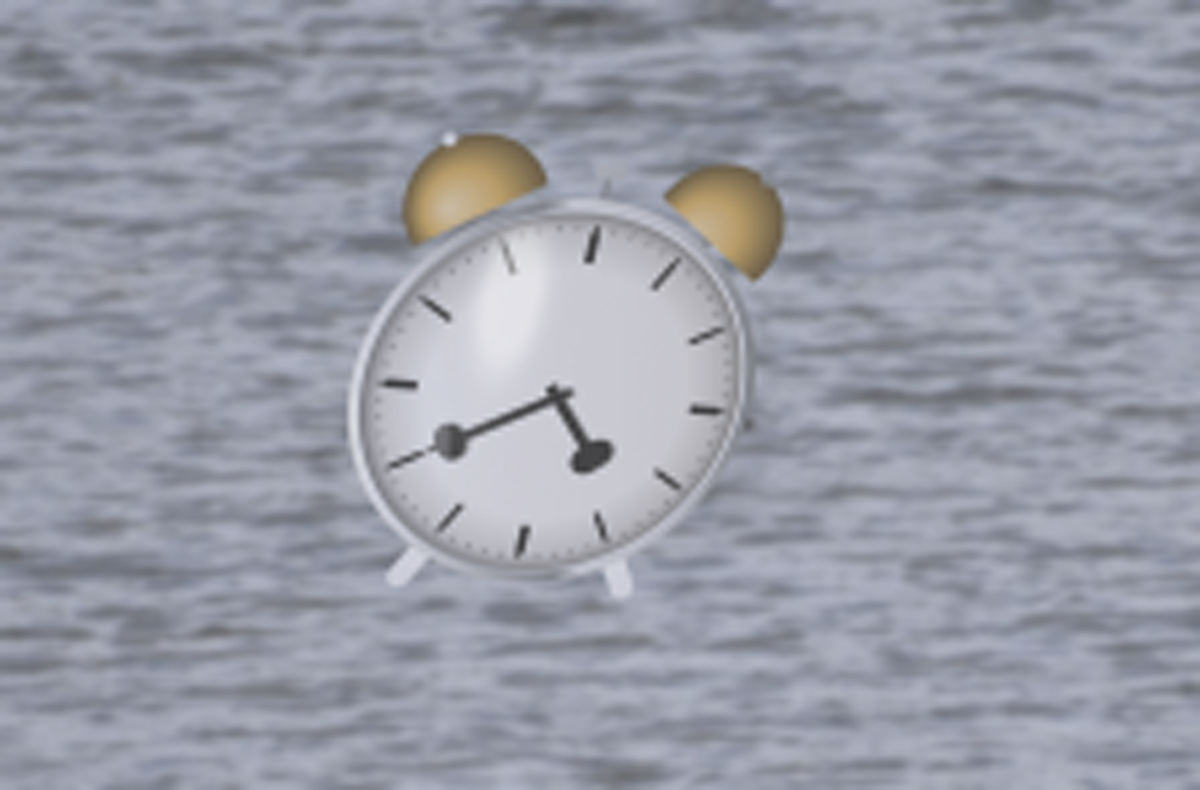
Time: {"hour": 4, "minute": 40}
